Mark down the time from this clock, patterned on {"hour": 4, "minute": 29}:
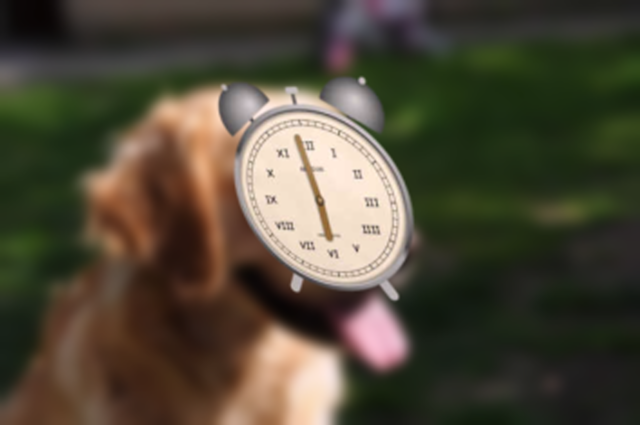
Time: {"hour": 5, "minute": 59}
